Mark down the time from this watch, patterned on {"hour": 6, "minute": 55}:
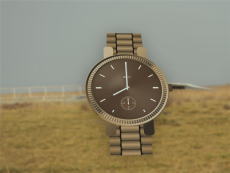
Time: {"hour": 8, "minute": 0}
